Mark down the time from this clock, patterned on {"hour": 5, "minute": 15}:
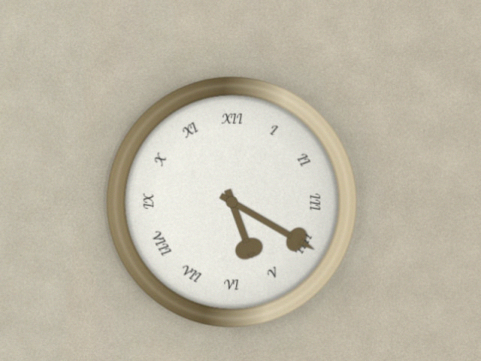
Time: {"hour": 5, "minute": 20}
